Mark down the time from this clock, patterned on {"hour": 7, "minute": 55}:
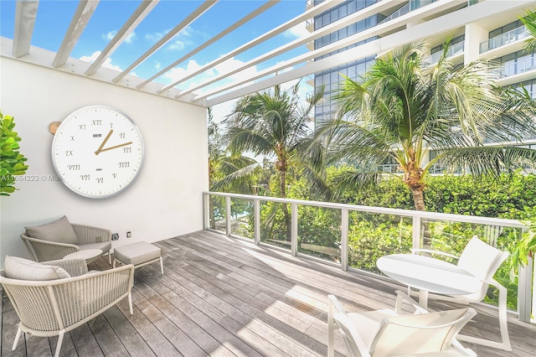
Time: {"hour": 1, "minute": 13}
